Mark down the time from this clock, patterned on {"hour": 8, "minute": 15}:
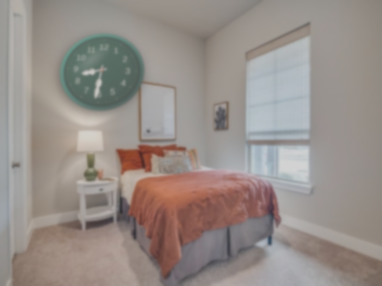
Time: {"hour": 8, "minute": 31}
